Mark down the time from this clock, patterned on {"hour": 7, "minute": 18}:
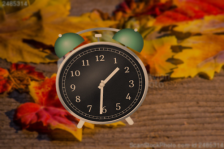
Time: {"hour": 1, "minute": 31}
